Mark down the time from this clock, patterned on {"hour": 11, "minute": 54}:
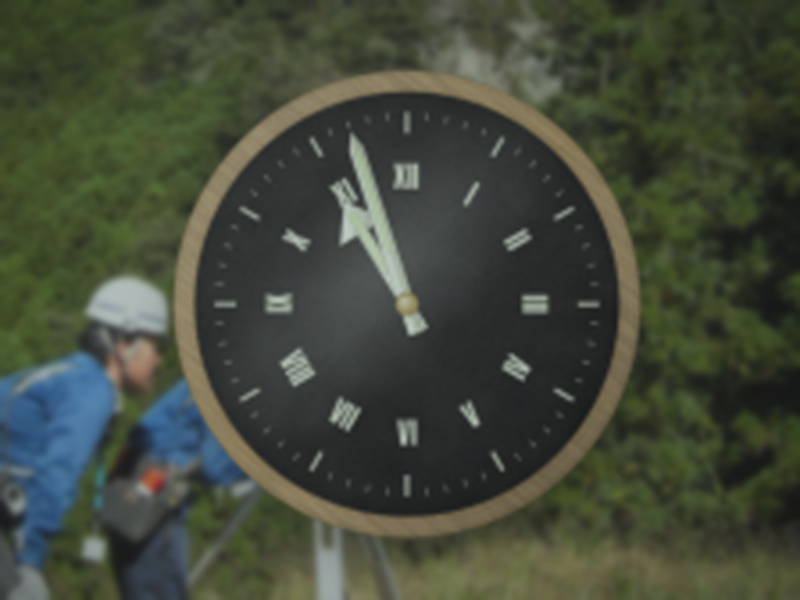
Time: {"hour": 10, "minute": 57}
